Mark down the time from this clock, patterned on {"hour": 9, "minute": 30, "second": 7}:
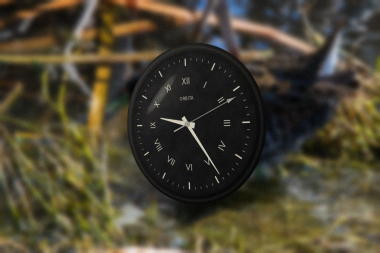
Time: {"hour": 9, "minute": 24, "second": 11}
